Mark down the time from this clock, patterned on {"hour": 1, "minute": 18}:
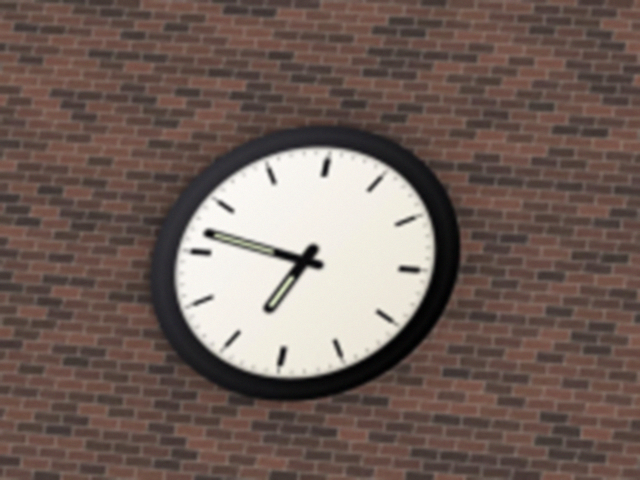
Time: {"hour": 6, "minute": 47}
